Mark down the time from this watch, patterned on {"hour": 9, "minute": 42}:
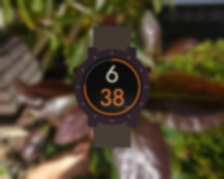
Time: {"hour": 6, "minute": 38}
